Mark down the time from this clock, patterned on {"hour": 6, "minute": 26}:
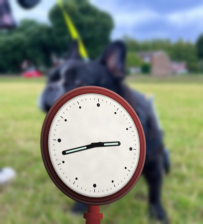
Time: {"hour": 2, "minute": 42}
